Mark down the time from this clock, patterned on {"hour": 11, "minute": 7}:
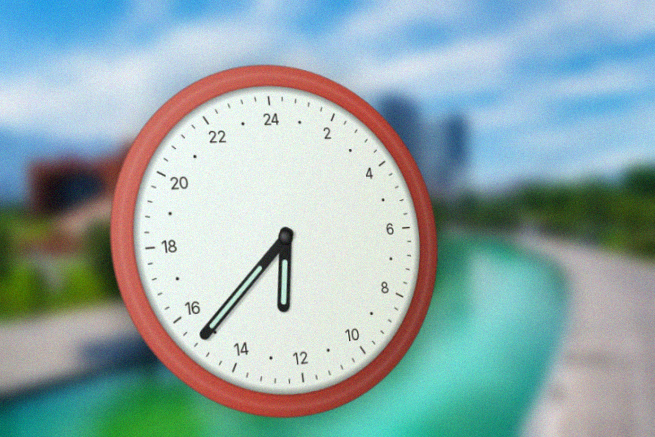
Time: {"hour": 12, "minute": 38}
